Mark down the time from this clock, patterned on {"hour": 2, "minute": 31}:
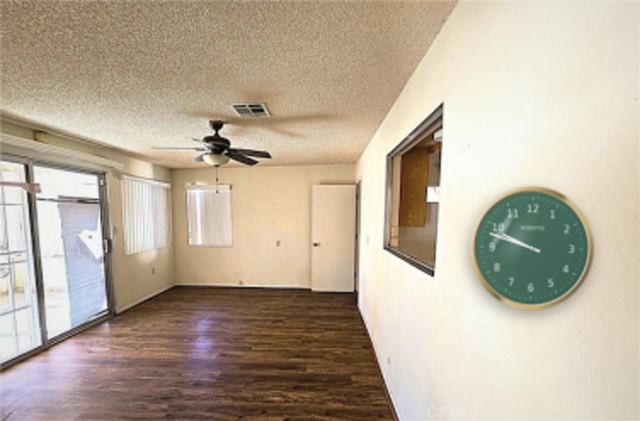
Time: {"hour": 9, "minute": 48}
